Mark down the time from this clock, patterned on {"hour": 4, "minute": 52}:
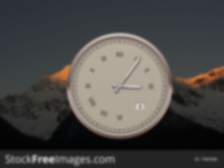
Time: {"hour": 3, "minute": 6}
